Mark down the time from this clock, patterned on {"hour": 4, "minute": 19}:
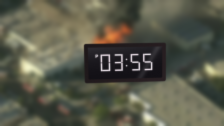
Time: {"hour": 3, "minute": 55}
